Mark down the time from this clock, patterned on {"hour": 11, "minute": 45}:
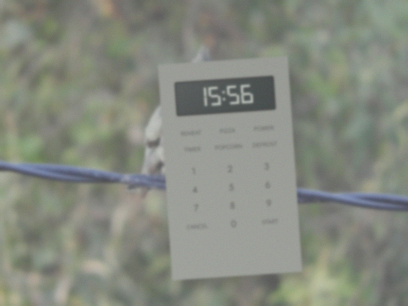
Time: {"hour": 15, "minute": 56}
